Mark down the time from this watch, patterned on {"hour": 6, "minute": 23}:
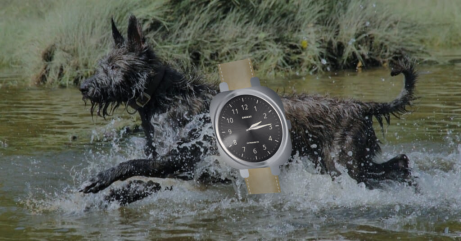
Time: {"hour": 2, "minute": 14}
